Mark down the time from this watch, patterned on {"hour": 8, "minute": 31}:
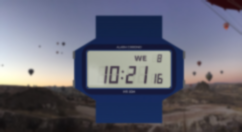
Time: {"hour": 10, "minute": 21}
